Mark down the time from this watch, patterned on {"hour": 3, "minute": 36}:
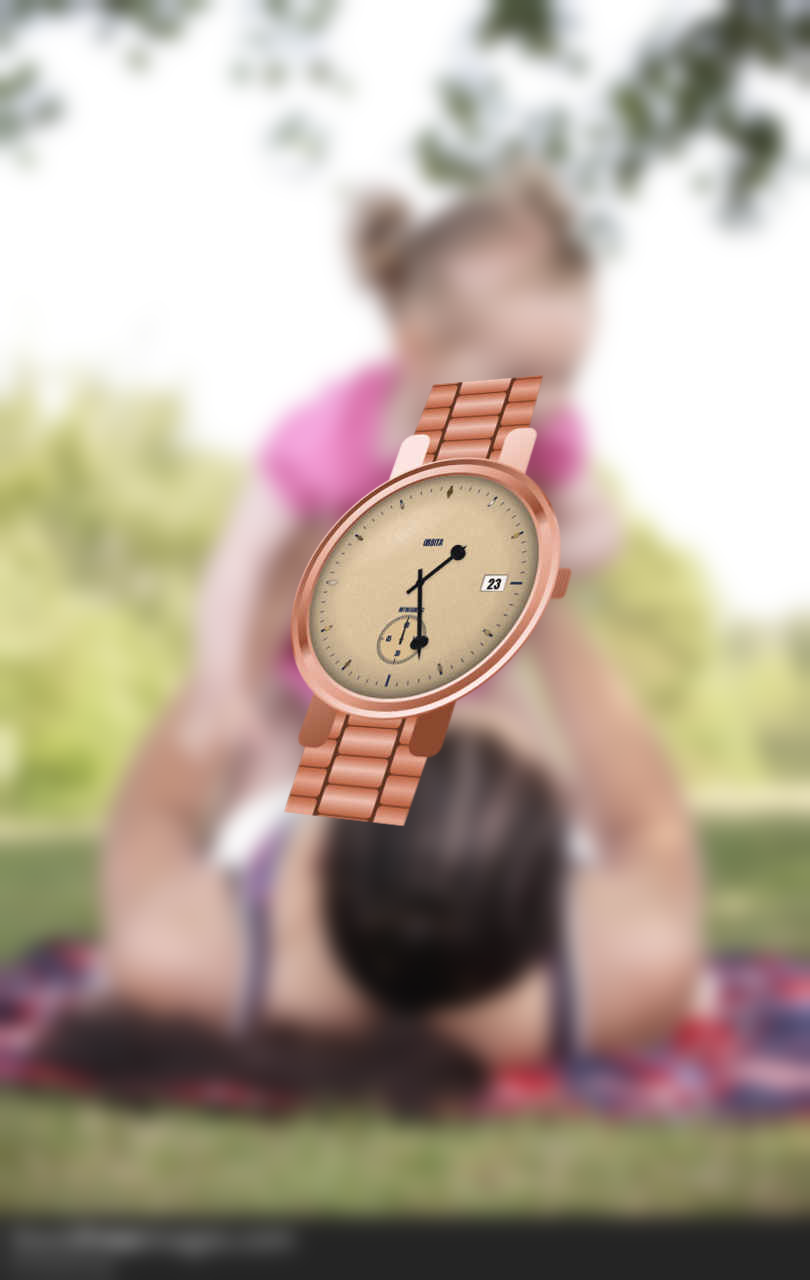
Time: {"hour": 1, "minute": 27}
